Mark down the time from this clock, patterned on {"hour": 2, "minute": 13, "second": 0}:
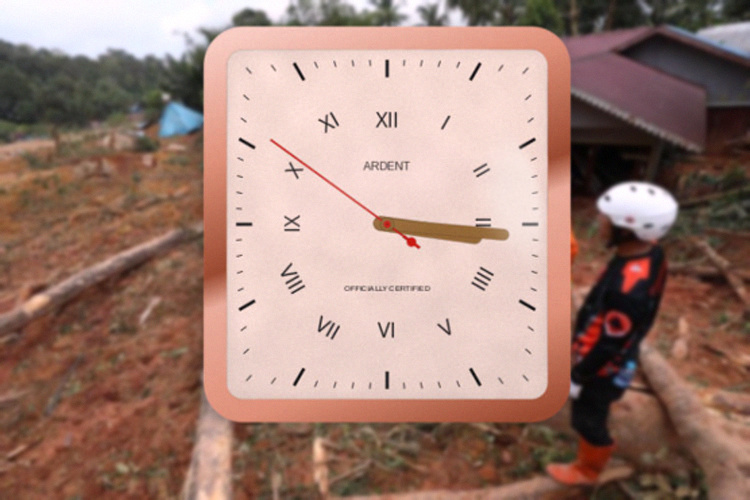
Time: {"hour": 3, "minute": 15, "second": 51}
